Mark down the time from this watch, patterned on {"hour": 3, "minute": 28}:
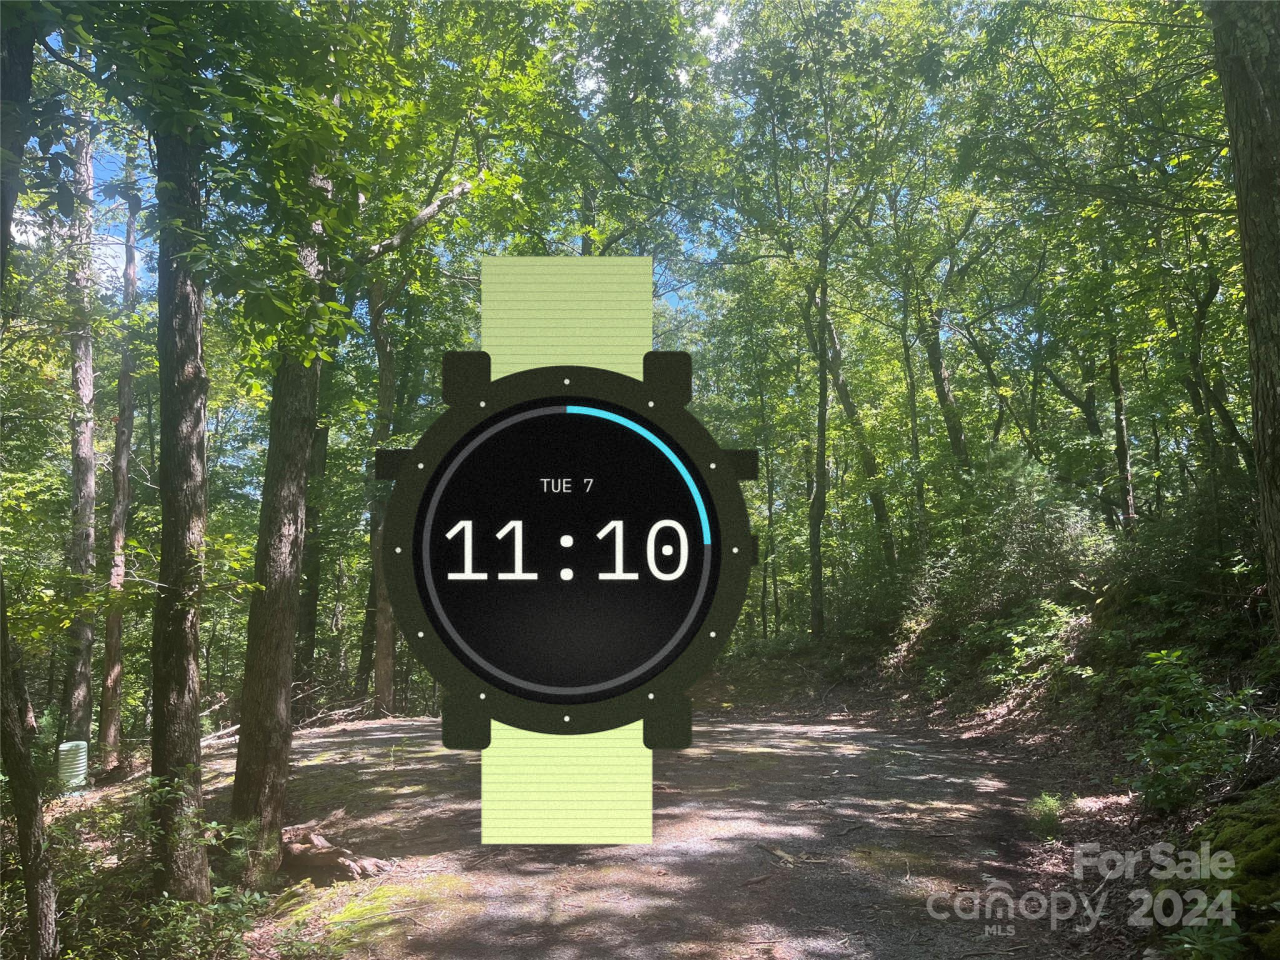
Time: {"hour": 11, "minute": 10}
